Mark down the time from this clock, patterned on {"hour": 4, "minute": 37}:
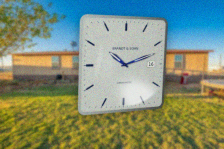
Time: {"hour": 10, "minute": 12}
